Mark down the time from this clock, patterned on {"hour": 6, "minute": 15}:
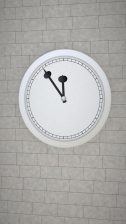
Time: {"hour": 11, "minute": 54}
